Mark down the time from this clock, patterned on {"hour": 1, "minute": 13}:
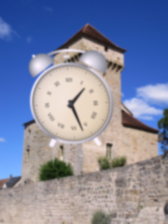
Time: {"hour": 1, "minute": 27}
